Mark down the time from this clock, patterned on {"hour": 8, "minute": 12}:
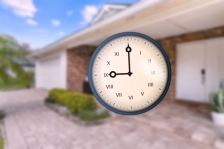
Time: {"hour": 9, "minute": 0}
